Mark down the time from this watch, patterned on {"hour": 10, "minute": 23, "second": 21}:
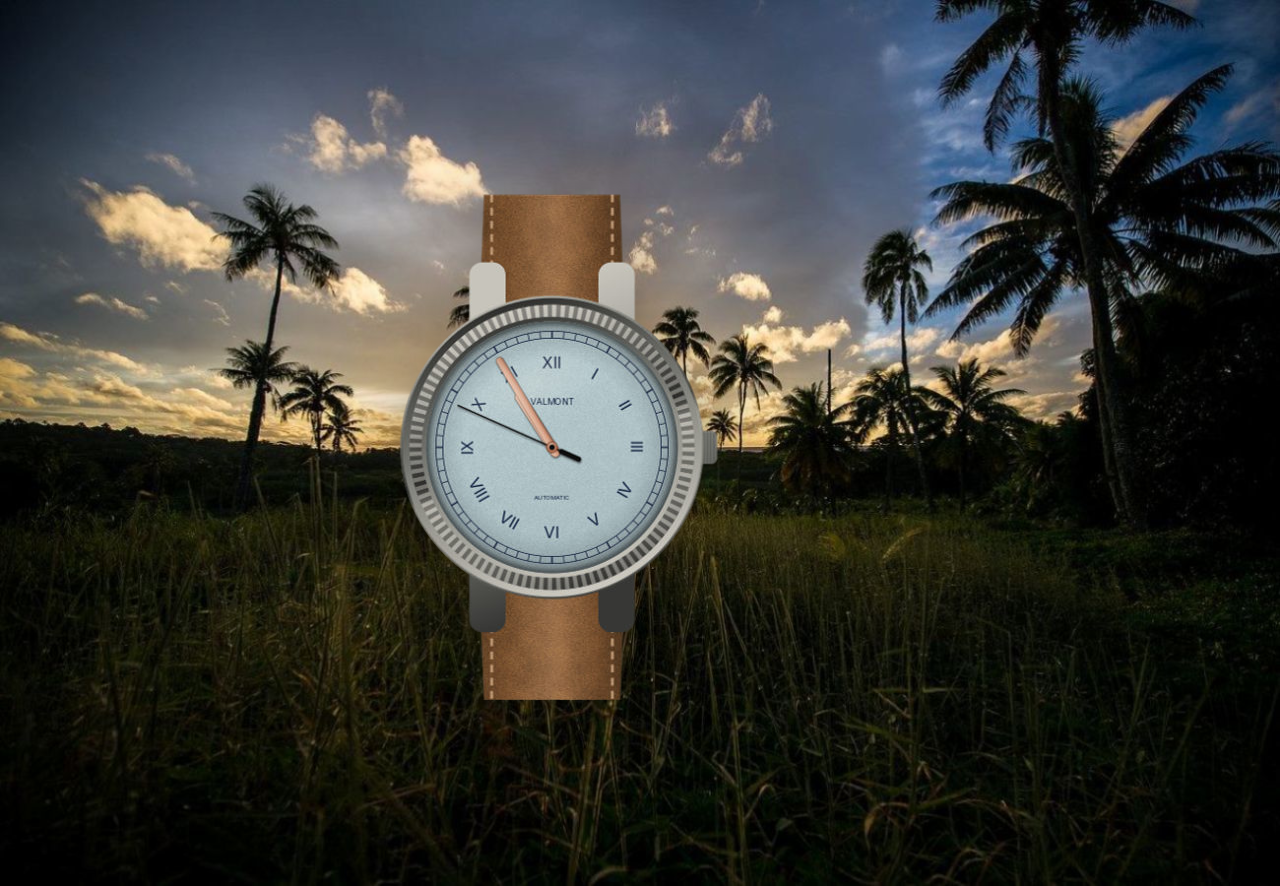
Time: {"hour": 10, "minute": 54, "second": 49}
